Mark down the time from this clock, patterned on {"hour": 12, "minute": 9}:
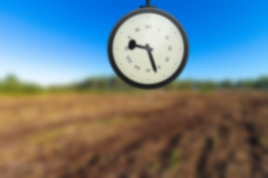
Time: {"hour": 9, "minute": 27}
